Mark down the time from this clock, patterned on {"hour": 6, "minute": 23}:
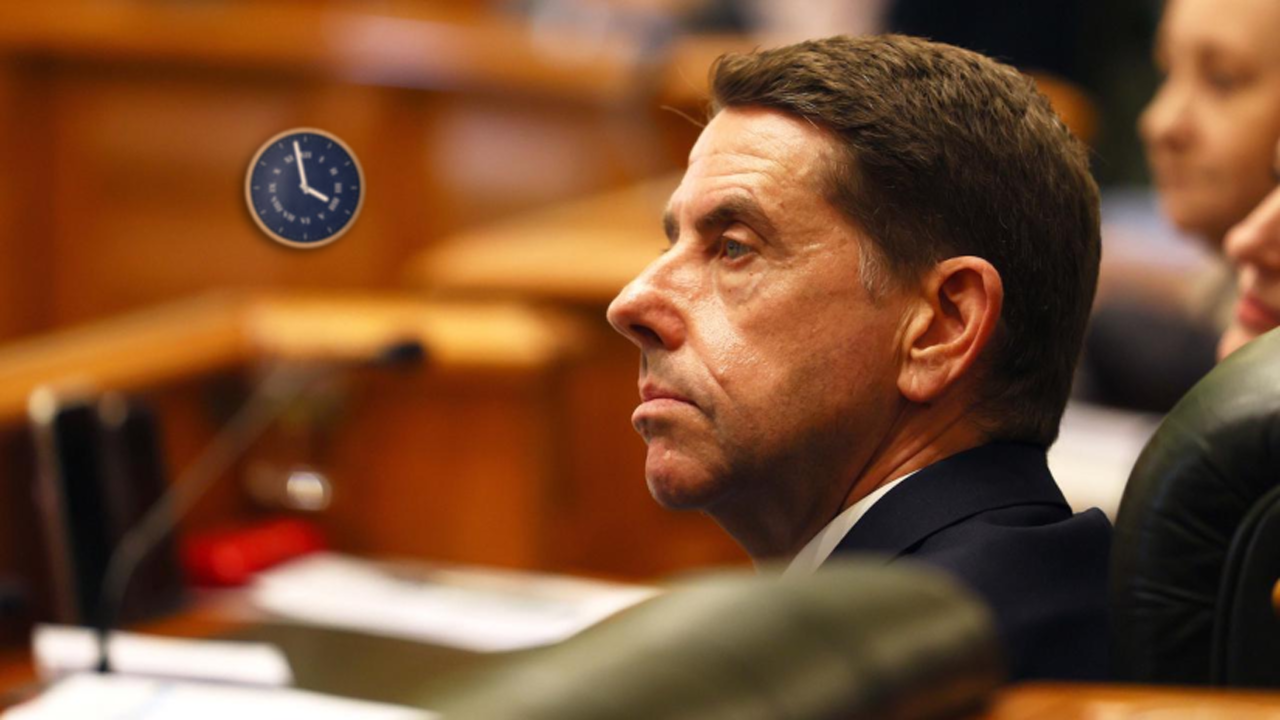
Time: {"hour": 3, "minute": 58}
